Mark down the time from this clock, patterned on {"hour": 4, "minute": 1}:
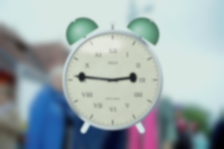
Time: {"hour": 2, "minute": 46}
